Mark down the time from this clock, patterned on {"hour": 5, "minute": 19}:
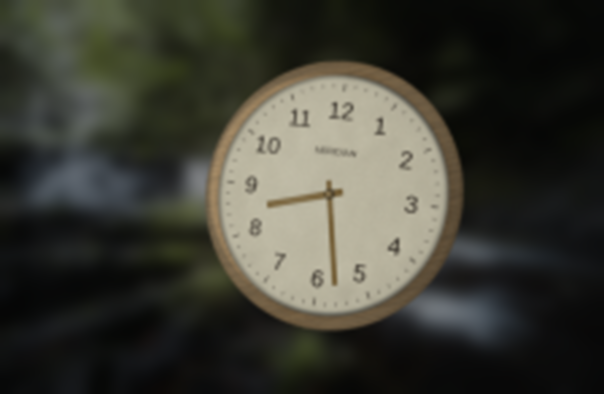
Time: {"hour": 8, "minute": 28}
